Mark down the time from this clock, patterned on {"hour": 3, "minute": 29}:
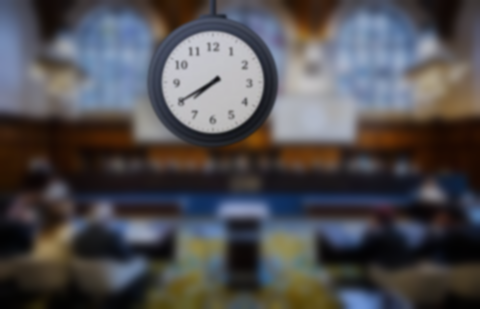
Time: {"hour": 7, "minute": 40}
